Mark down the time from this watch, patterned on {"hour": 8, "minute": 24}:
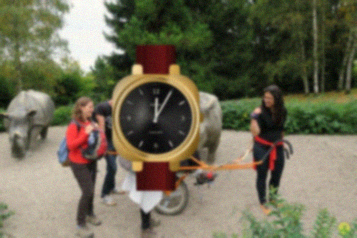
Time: {"hour": 12, "minute": 5}
